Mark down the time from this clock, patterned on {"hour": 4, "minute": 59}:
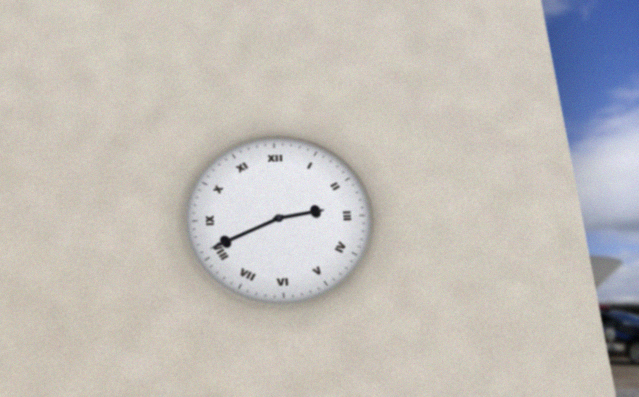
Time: {"hour": 2, "minute": 41}
